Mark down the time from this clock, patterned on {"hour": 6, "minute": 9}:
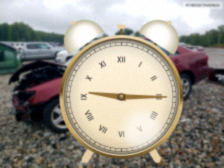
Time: {"hour": 9, "minute": 15}
